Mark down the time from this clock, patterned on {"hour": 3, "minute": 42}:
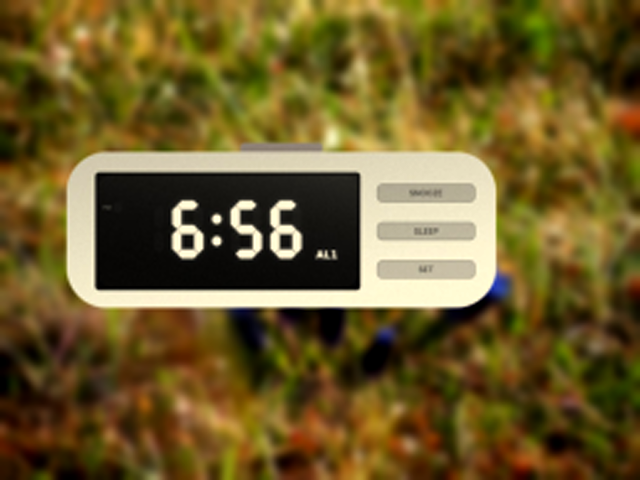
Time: {"hour": 6, "minute": 56}
